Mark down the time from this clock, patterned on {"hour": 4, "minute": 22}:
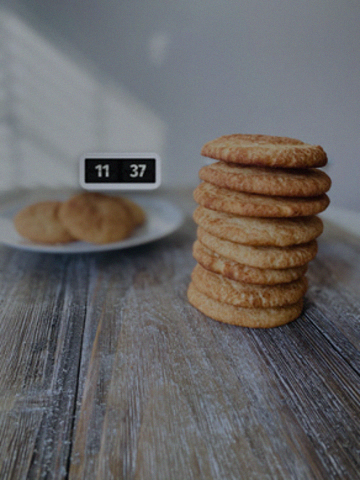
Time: {"hour": 11, "minute": 37}
